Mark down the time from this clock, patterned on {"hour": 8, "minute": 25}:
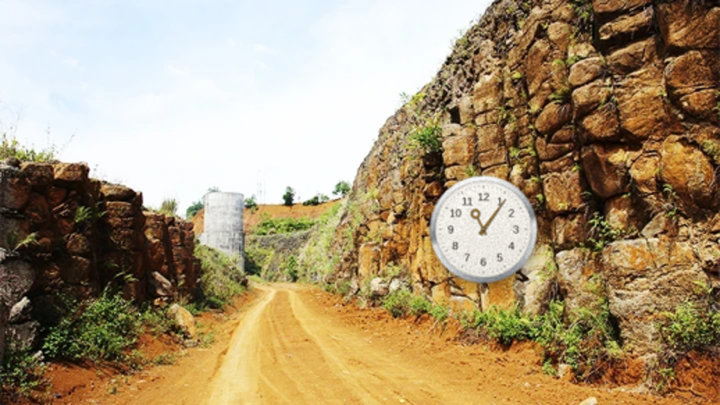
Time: {"hour": 11, "minute": 6}
